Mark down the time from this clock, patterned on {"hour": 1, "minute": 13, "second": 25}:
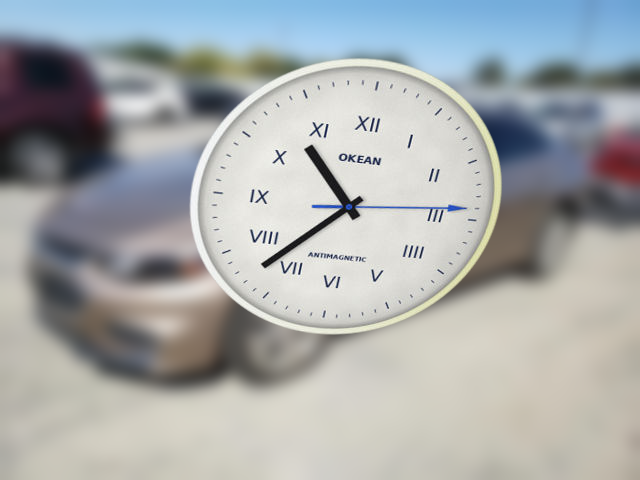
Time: {"hour": 10, "minute": 37, "second": 14}
